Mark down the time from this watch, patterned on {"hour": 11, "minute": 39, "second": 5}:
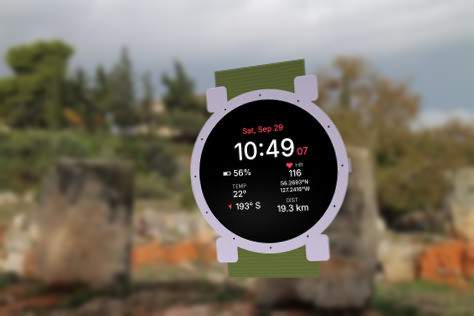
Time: {"hour": 10, "minute": 49, "second": 7}
